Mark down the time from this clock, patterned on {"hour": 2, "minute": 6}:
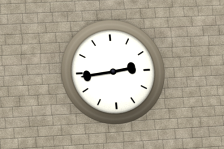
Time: {"hour": 2, "minute": 44}
